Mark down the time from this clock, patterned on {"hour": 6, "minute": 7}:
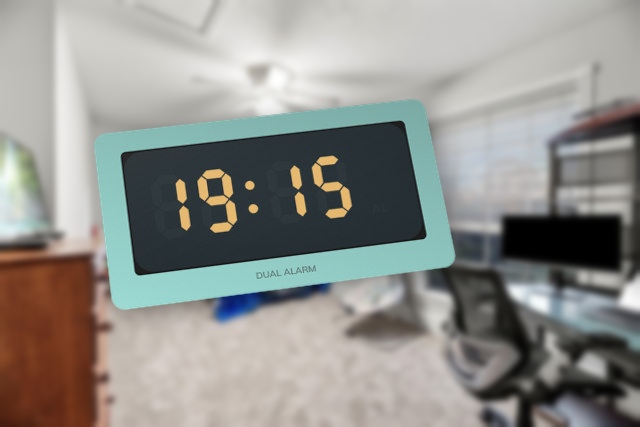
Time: {"hour": 19, "minute": 15}
